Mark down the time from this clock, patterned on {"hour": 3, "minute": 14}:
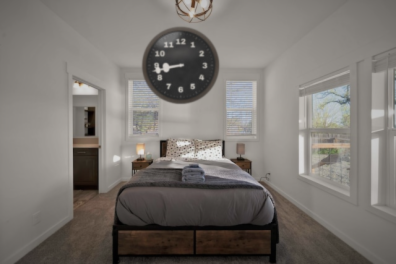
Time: {"hour": 8, "minute": 43}
